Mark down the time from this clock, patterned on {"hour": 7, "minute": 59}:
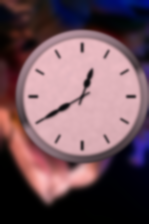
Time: {"hour": 12, "minute": 40}
